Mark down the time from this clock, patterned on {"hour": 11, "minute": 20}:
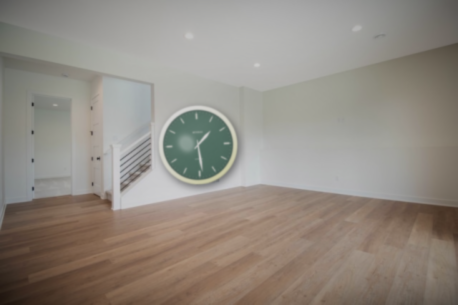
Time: {"hour": 1, "minute": 29}
